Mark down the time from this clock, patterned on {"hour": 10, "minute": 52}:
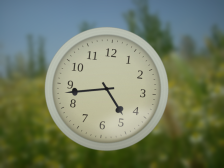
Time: {"hour": 4, "minute": 43}
